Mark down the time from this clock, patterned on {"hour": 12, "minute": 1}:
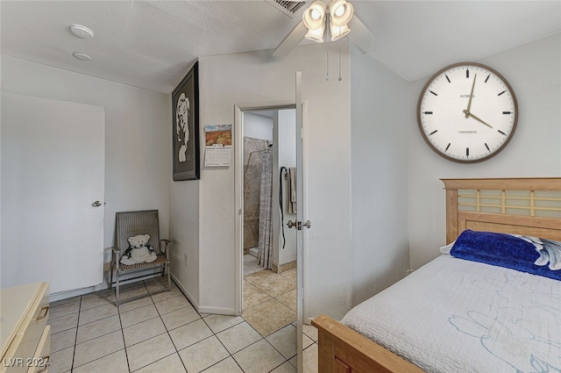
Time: {"hour": 4, "minute": 2}
